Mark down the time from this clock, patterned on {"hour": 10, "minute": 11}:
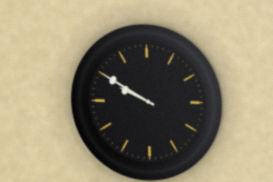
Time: {"hour": 9, "minute": 50}
